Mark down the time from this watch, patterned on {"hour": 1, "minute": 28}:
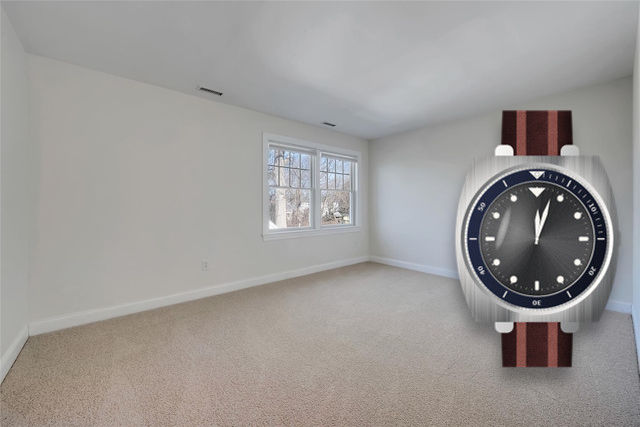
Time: {"hour": 12, "minute": 3}
